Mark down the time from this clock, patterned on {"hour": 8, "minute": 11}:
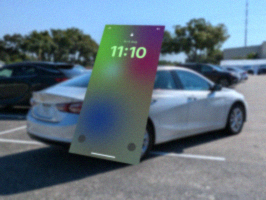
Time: {"hour": 11, "minute": 10}
